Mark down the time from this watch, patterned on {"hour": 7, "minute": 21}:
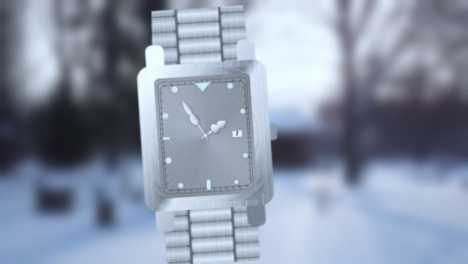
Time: {"hour": 1, "minute": 55}
